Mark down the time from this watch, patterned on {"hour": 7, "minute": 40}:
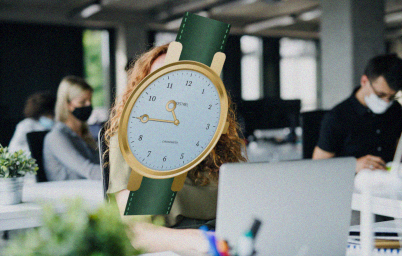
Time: {"hour": 10, "minute": 45}
